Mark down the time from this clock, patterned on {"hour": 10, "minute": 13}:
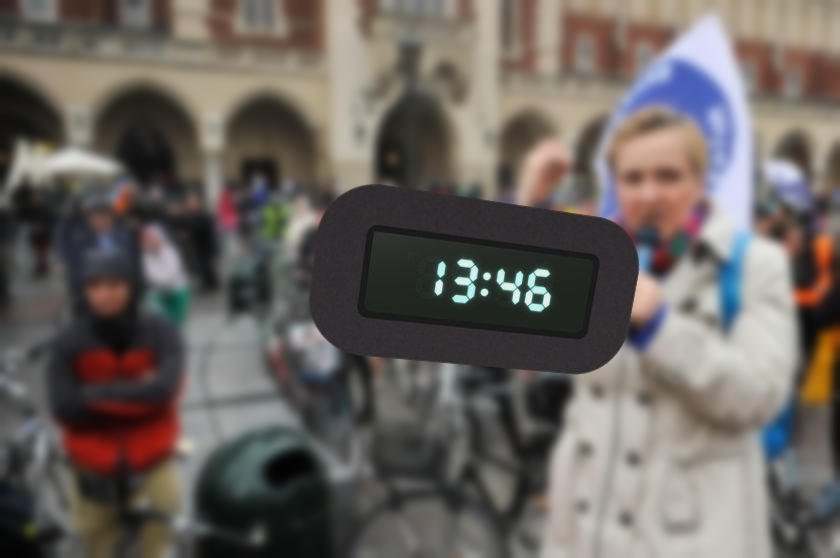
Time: {"hour": 13, "minute": 46}
